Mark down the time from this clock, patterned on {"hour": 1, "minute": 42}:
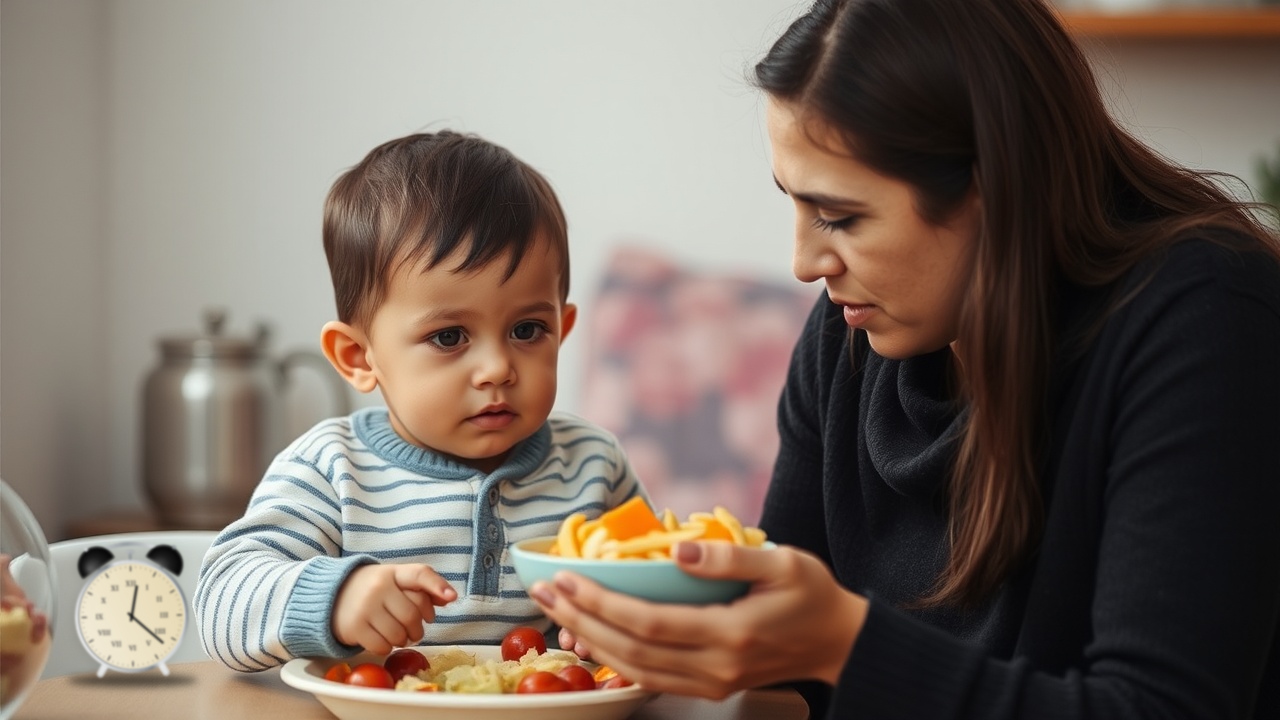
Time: {"hour": 12, "minute": 22}
